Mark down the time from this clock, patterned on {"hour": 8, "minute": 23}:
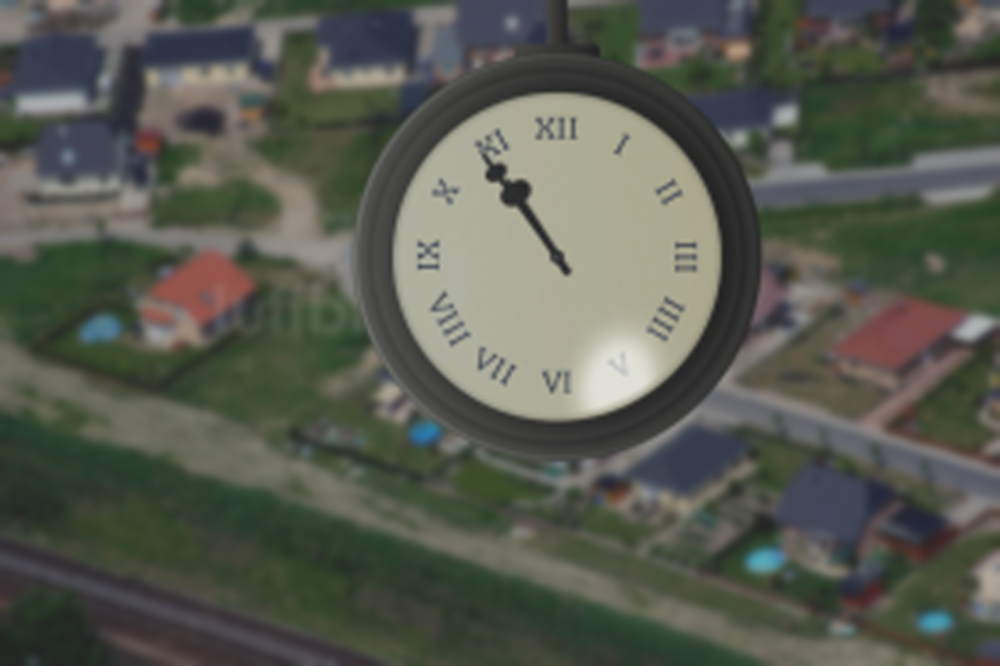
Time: {"hour": 10, "minute": 54}
